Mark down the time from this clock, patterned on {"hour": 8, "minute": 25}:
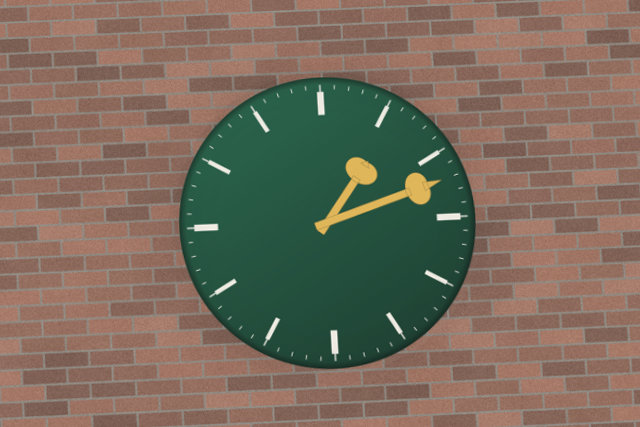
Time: {"hour": 1, "minute": 12}
